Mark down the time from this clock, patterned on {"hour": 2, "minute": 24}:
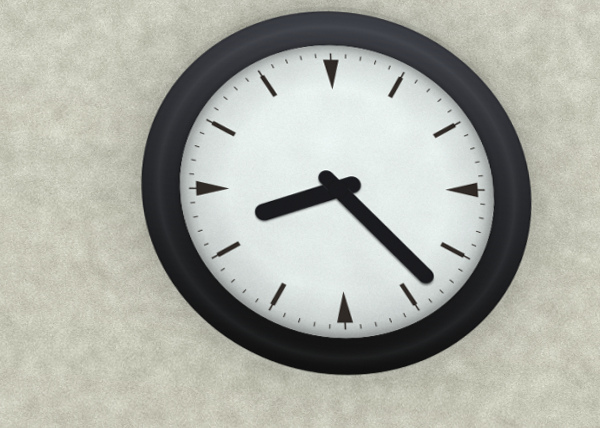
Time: {"hour": 8, "minute": 23}
